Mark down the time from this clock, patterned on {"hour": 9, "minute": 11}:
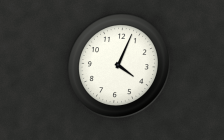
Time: {"hour": 4, "minute": 3}
